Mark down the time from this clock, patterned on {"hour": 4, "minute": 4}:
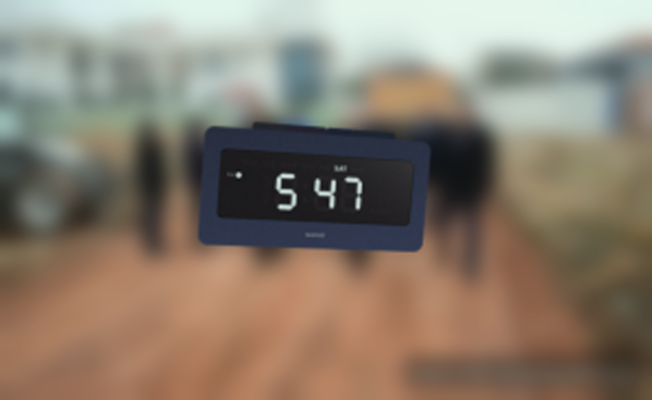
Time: {"hour": 5, "minute": 47}
